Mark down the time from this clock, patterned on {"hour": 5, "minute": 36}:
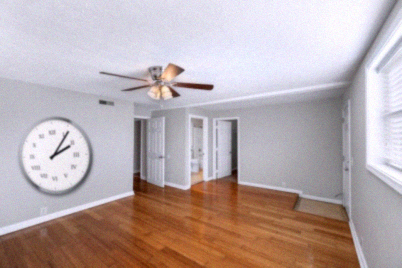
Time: {"hour": 2, "minute": 6}
